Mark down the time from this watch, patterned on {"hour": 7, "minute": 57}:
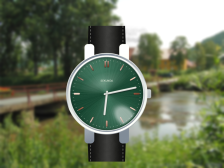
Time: {"hour": 6, "minute": 13}
